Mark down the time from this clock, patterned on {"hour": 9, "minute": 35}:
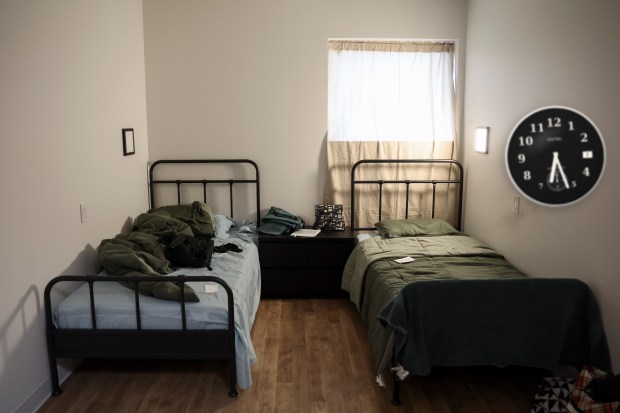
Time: {"hour": 6, "minute": 27}
